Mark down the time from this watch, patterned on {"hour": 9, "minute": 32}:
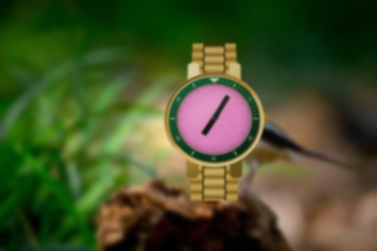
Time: {"hour": 7, "minute": 5}
